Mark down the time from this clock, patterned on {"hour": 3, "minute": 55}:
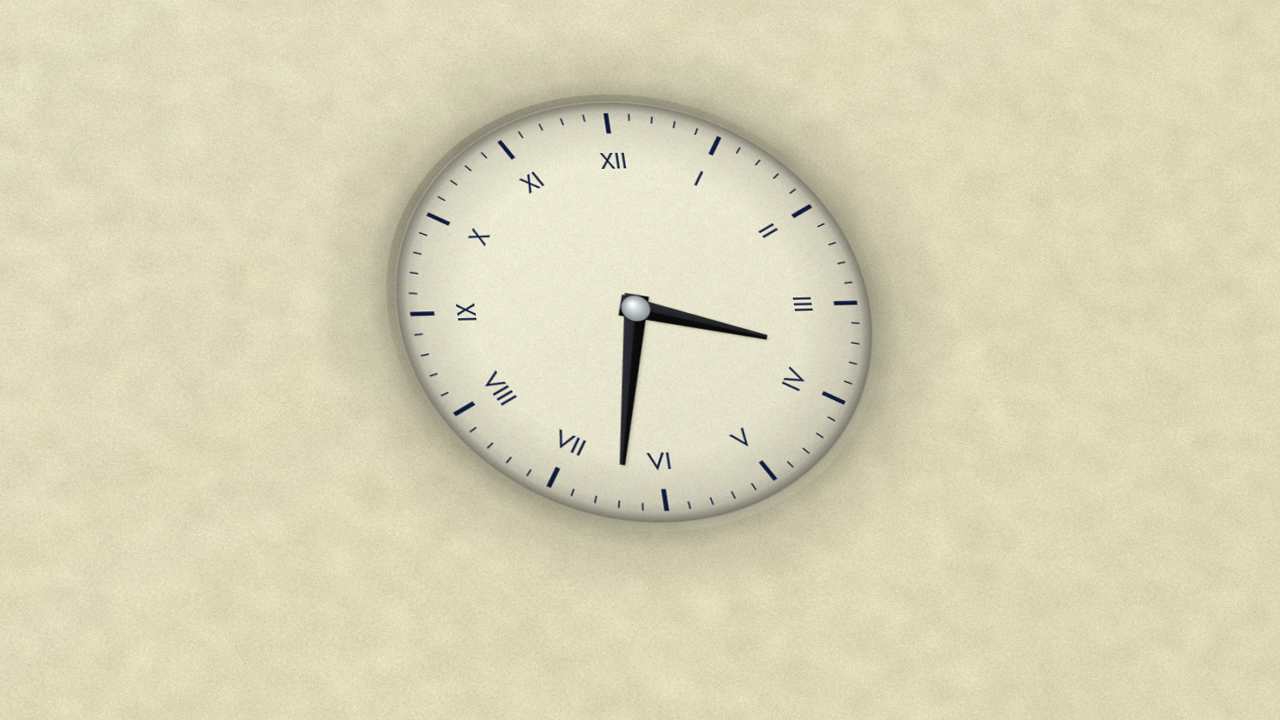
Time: {"hour": 3, "minute": 32}
